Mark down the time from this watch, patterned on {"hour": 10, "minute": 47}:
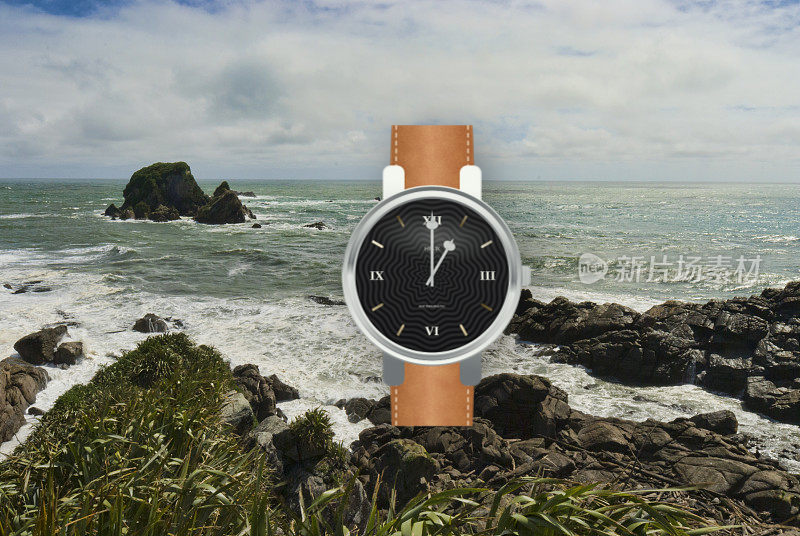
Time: {"hour": 1, "minute": 0}
